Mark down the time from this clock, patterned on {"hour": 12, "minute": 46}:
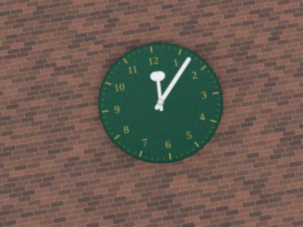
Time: {"hour": 12, "minute": 7}
